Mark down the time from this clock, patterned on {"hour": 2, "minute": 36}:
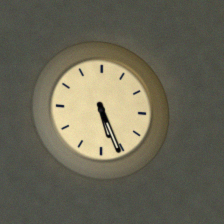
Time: {"hour": 5, "minute": 26}
